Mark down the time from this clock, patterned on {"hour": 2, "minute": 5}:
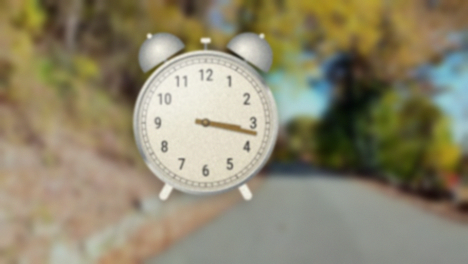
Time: {"hour": 3, "minute": 17}
